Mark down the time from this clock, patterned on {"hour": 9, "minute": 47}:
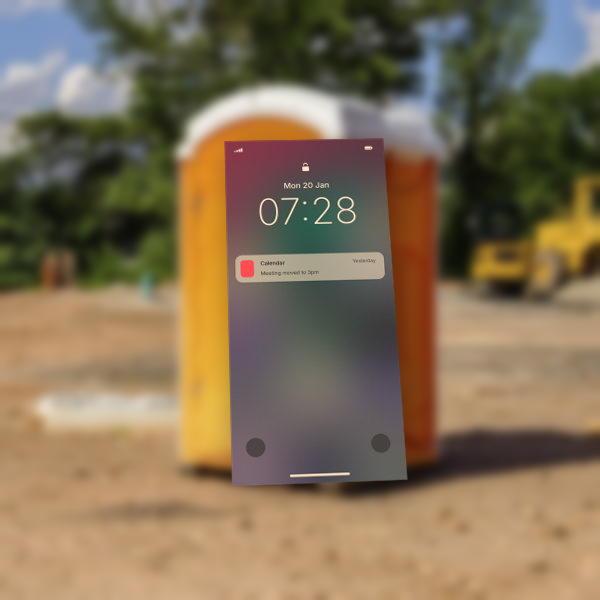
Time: {"hour": 7, "minute": 28}
